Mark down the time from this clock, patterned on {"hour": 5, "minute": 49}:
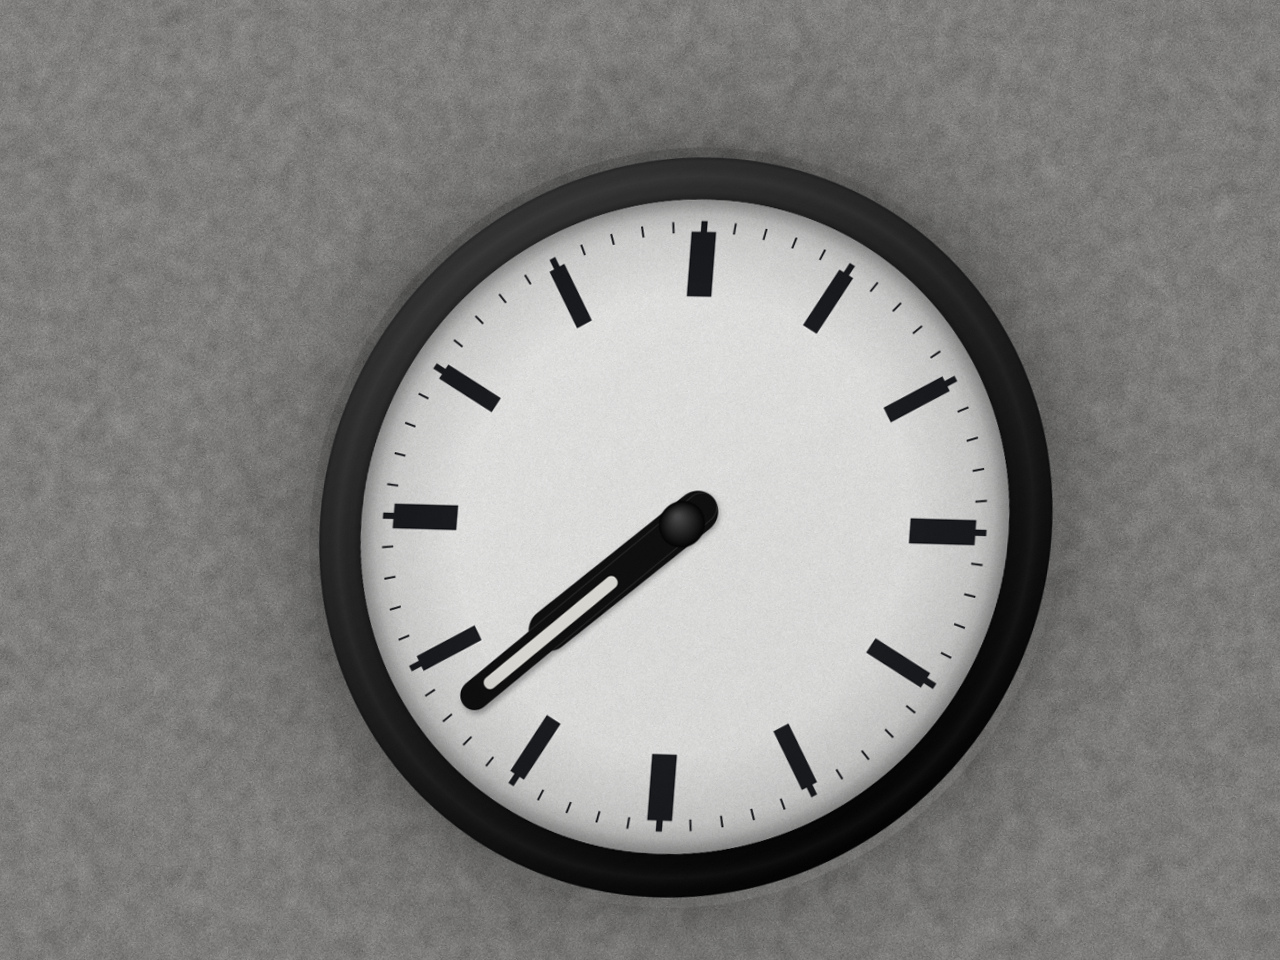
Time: {"hour": 7, "minute": 38}
